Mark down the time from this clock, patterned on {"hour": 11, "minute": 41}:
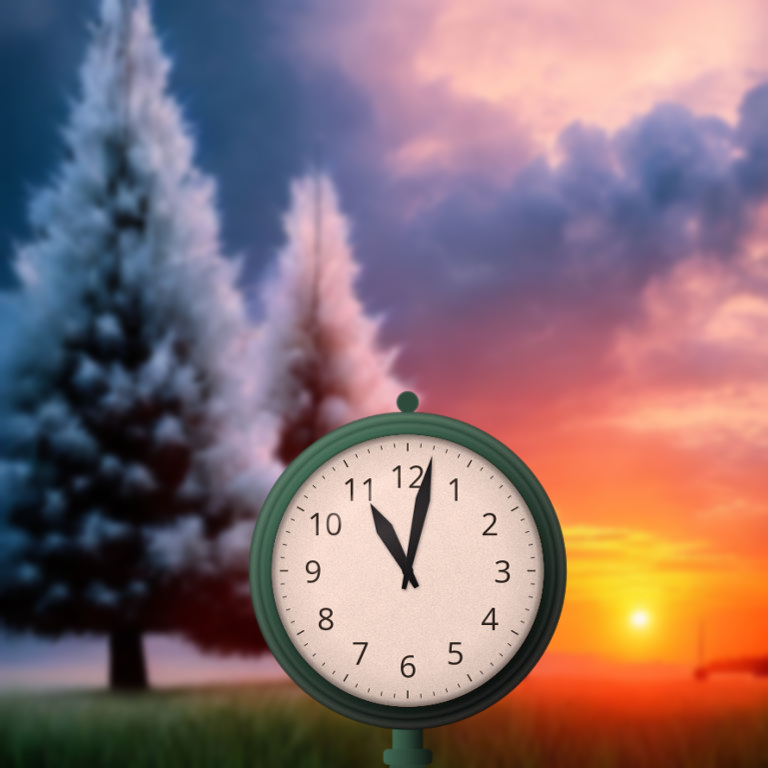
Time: {"hour": 11, "minute": 2}
